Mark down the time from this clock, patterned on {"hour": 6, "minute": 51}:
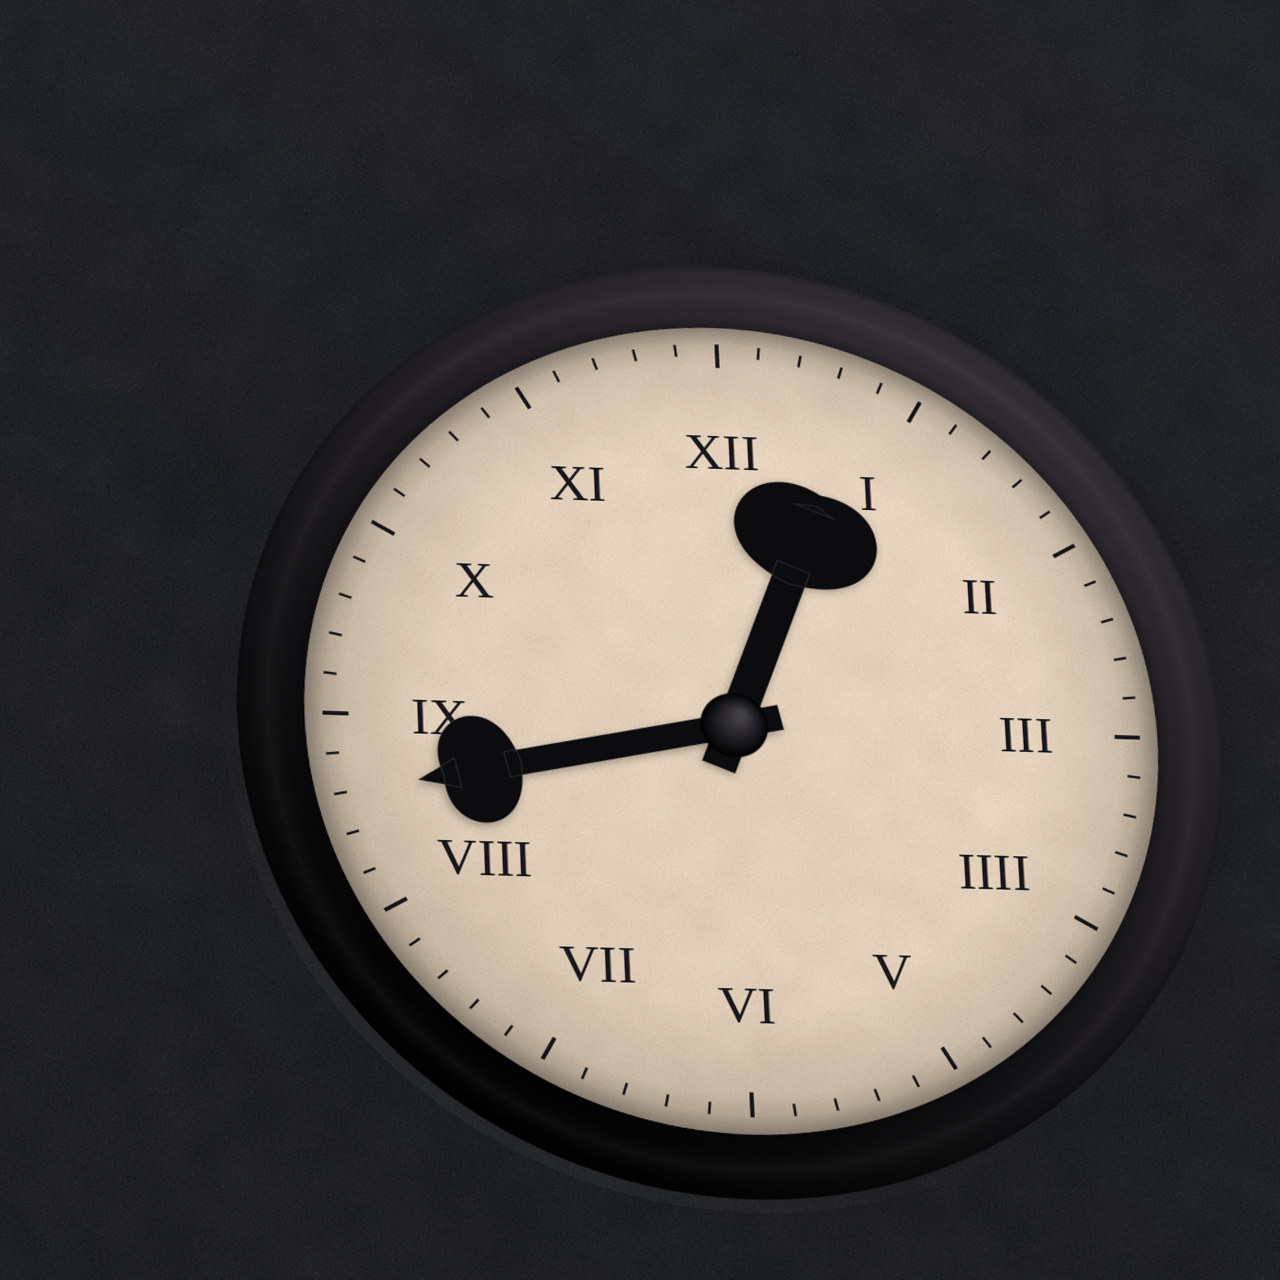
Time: {"hour": 12, "minute": 43}
